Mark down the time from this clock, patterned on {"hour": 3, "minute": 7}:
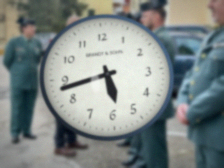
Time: {"hour": 5, "minute": 43}
